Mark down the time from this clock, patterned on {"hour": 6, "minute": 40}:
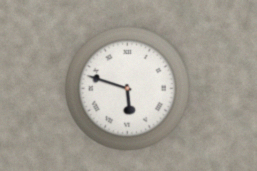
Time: {"hour": 5, "minute": 48}
